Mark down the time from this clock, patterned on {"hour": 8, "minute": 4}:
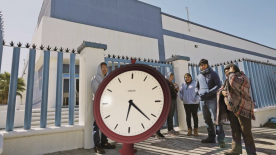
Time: {"hour": 6, "minute": 22}
